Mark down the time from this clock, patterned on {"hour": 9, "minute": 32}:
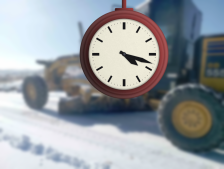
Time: {"hour": 4, "minute": 18}
